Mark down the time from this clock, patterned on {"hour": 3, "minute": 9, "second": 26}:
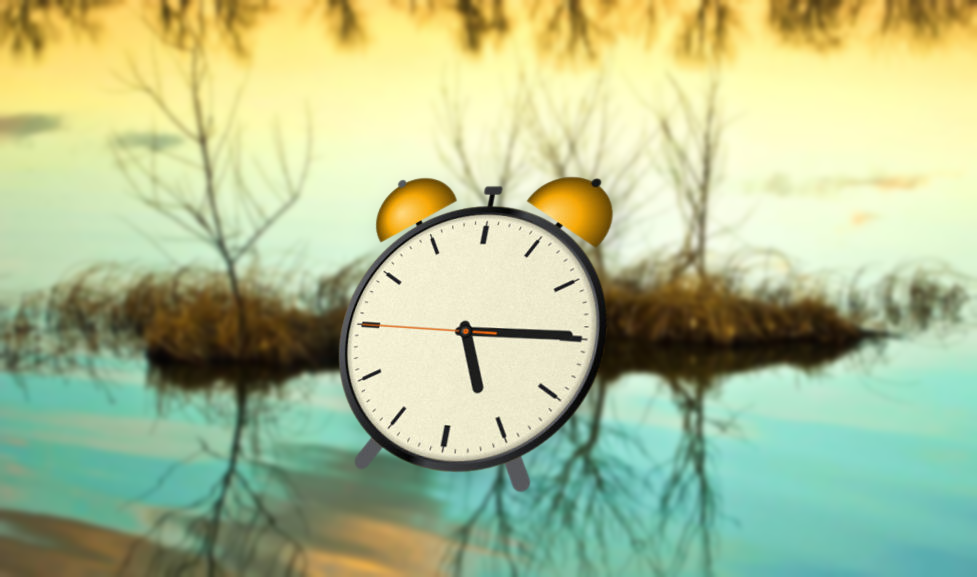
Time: {"hour": 5, "minute": 14, "second": 45}
